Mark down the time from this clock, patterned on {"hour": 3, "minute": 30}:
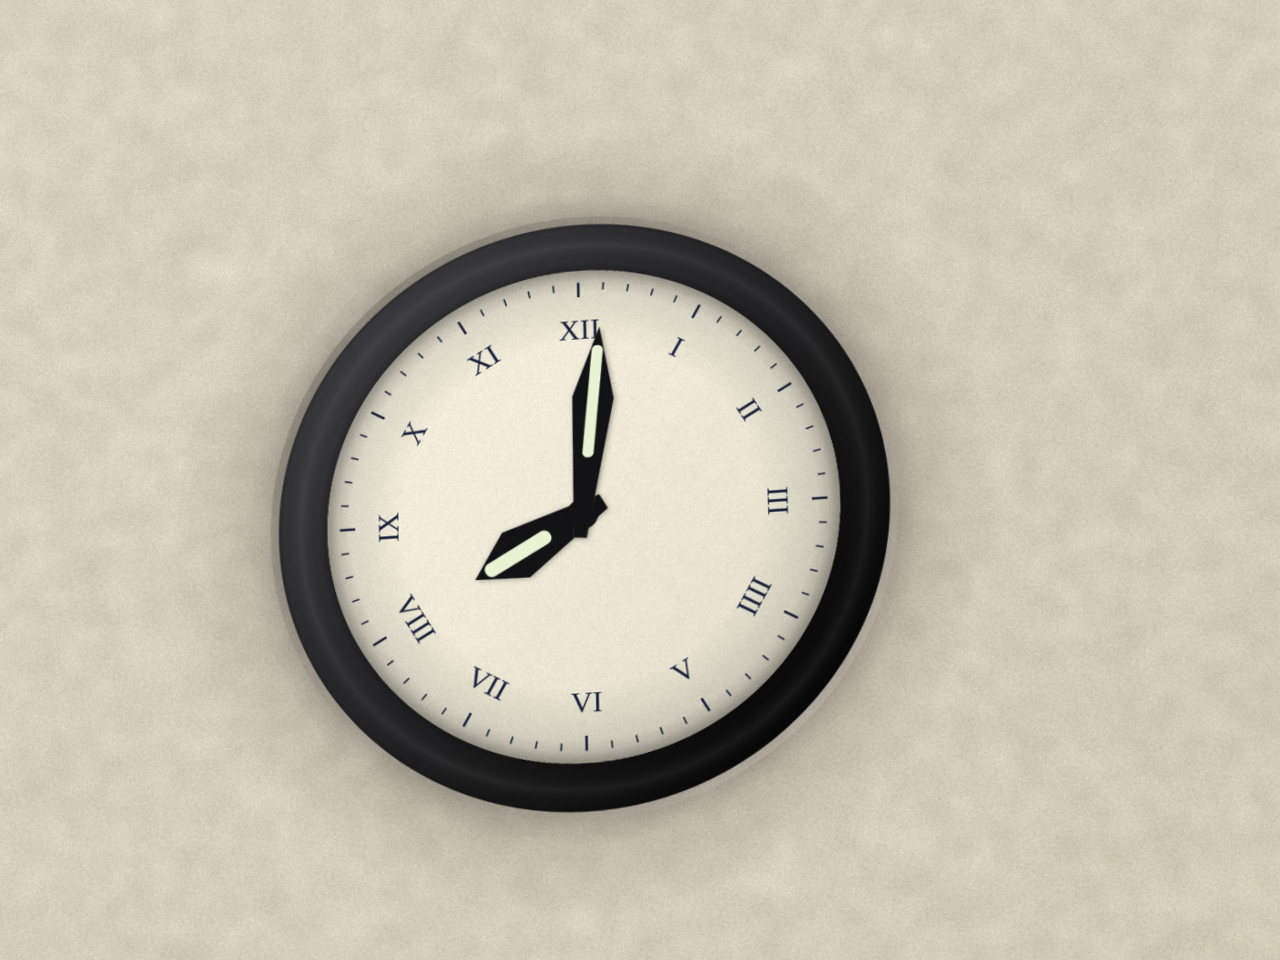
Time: {"hour": 8, "minute": 1}
